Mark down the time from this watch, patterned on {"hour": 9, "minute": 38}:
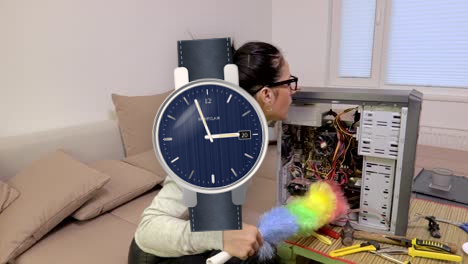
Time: {"hour": 2, "minute": 57}
